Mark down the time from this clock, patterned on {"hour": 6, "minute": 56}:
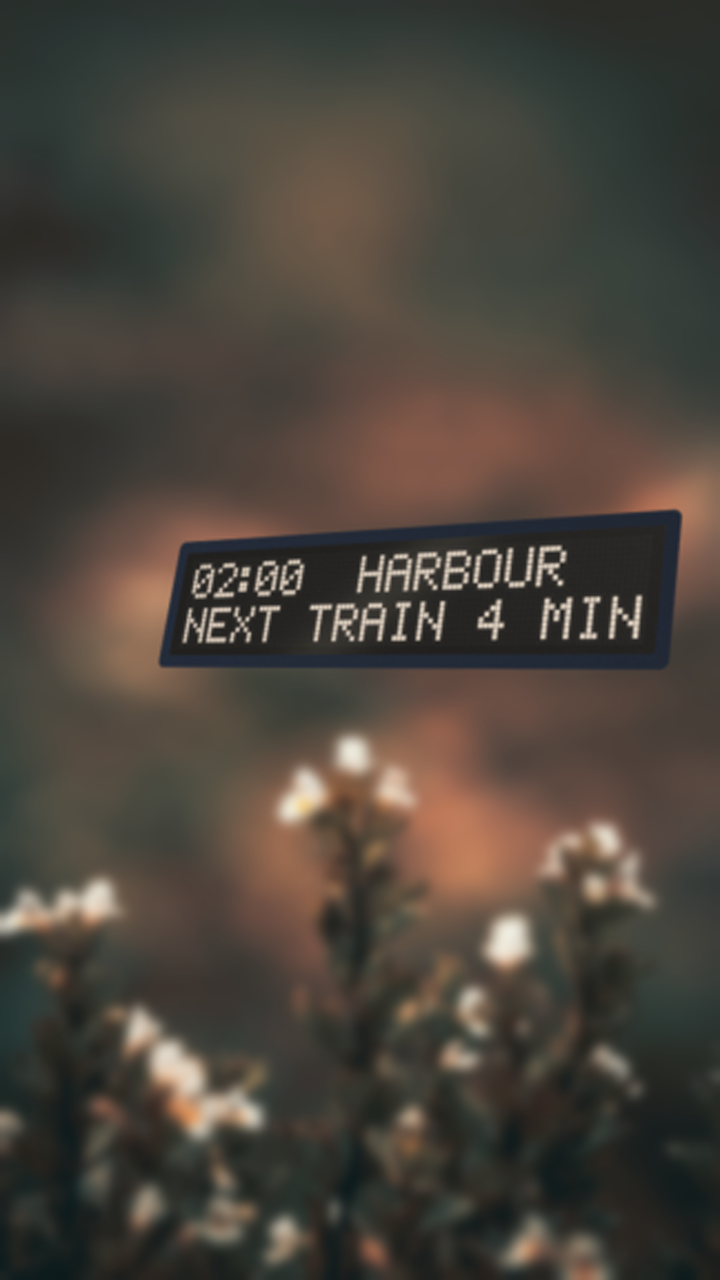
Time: {"hour": 2, "minute": 0}
